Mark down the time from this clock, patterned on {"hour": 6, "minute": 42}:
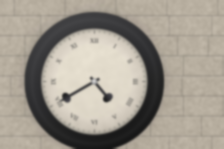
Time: {"hour": 4, "minute": 40}
